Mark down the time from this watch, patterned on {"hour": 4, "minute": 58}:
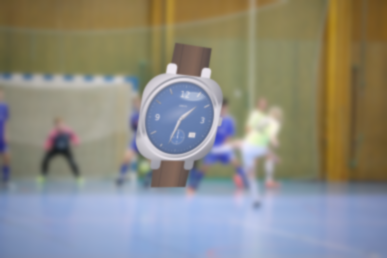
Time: {"hour": 1, "minute": 33}
